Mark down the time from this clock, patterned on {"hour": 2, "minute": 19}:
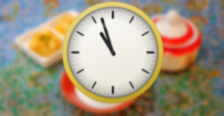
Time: {"hour": 10, "minute": 57}
